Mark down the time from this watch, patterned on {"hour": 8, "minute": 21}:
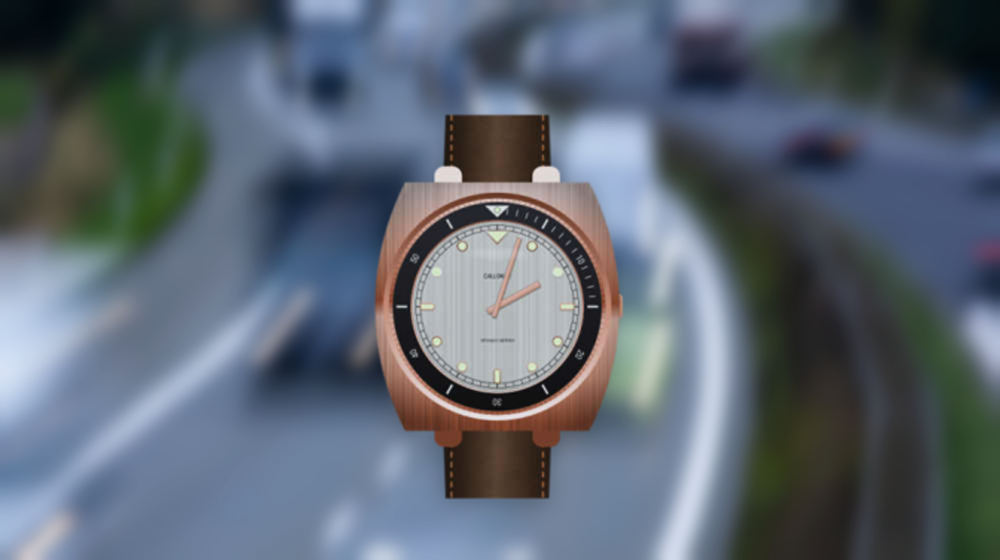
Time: {"hour": 2, "minute": 3}
